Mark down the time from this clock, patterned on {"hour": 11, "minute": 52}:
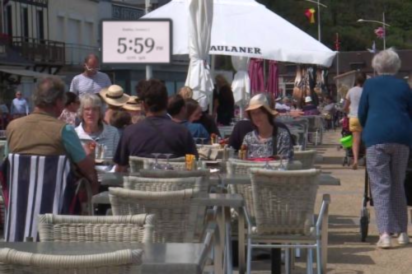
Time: {"hour": 5, "minute": 59}
